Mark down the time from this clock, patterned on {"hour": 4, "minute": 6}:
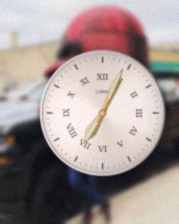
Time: {"hour": 7, "minute": 4}
